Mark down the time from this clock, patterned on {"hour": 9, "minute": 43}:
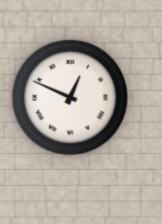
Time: {"hour": 12, "minute": 49}
